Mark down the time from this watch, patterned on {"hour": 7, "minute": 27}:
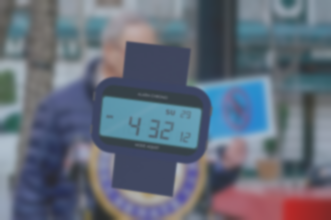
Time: {"hour": 4, "minute": 32}
